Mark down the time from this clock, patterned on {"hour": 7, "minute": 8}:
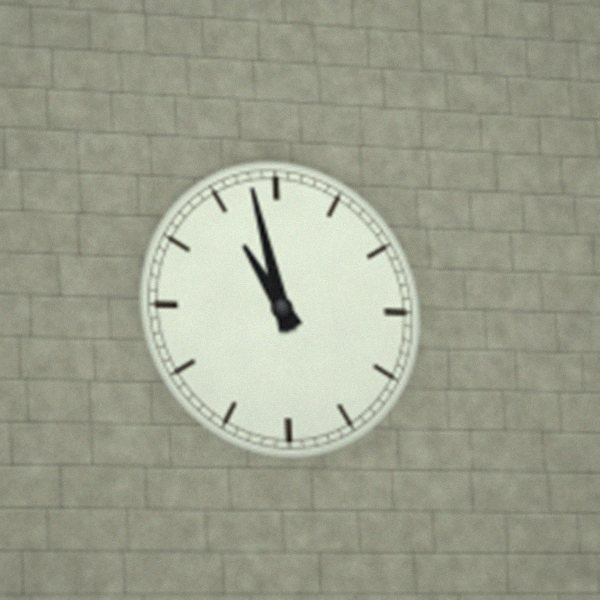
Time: {"hour": 10, "minute": 58}
